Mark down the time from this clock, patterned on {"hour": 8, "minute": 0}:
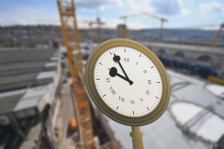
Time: {"hour": 9, "minute": 56}
